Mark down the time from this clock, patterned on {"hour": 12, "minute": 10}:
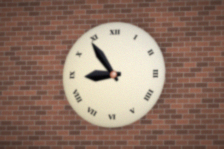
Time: {"hour": 8, "minute": 54}
